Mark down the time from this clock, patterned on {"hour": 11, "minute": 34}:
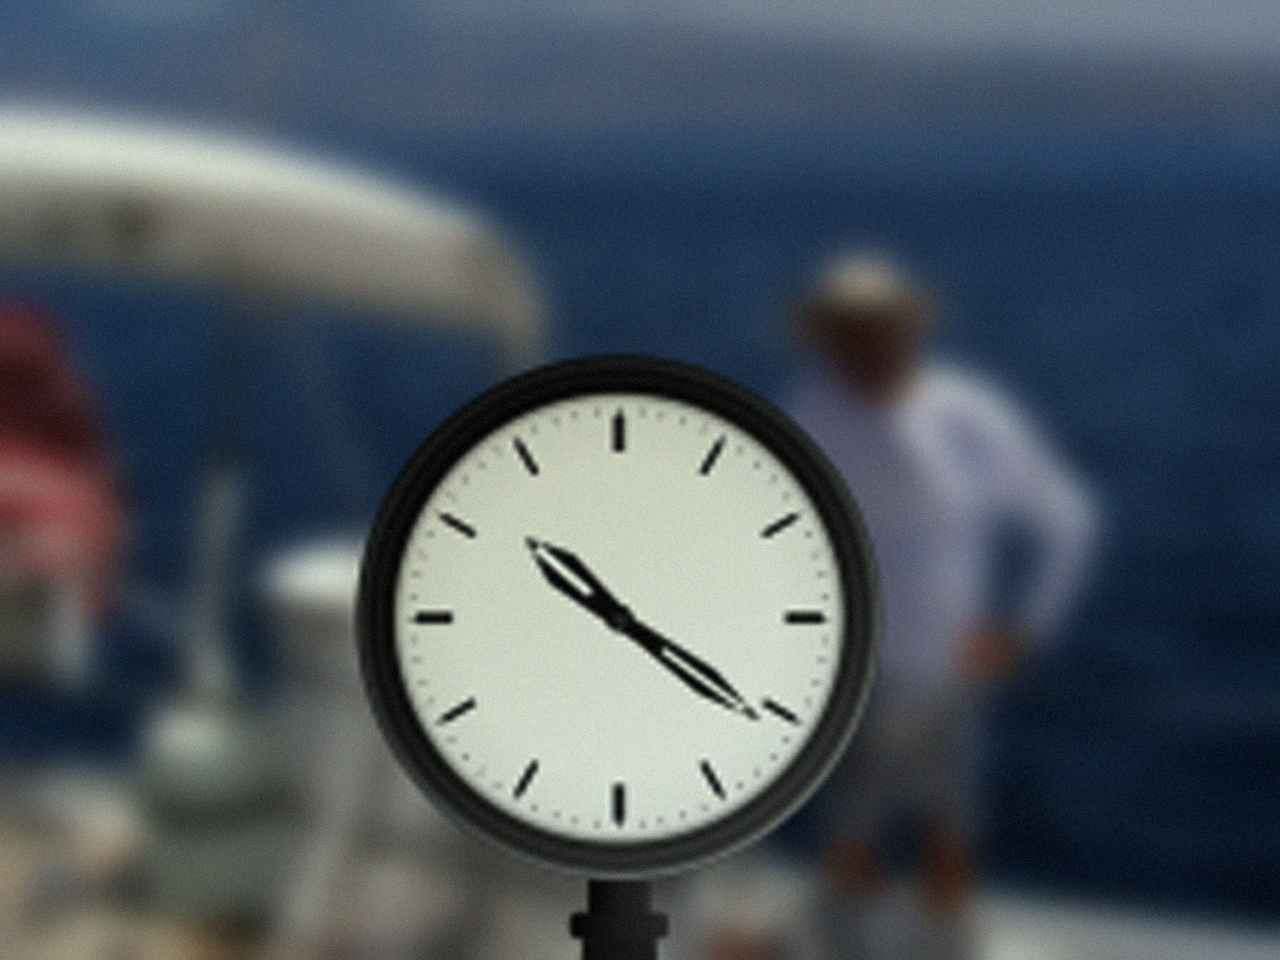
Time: {"hour": 10, "minute": 21}
